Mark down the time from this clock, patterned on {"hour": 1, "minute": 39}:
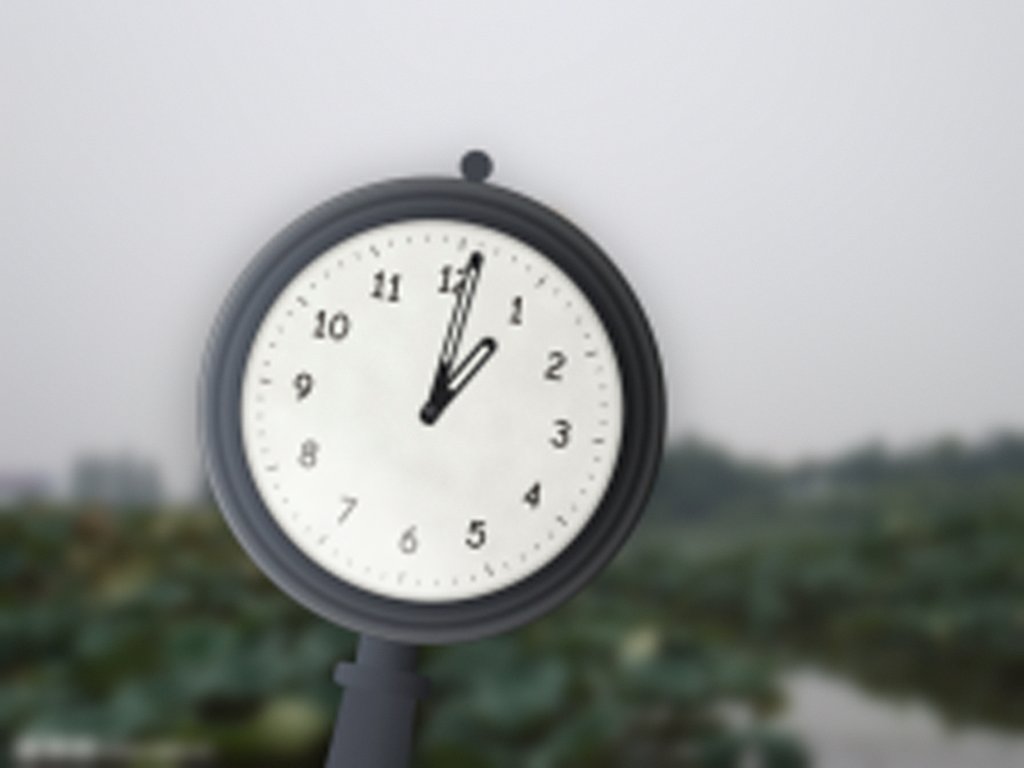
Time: {"hour": 1, "minute": 1}
